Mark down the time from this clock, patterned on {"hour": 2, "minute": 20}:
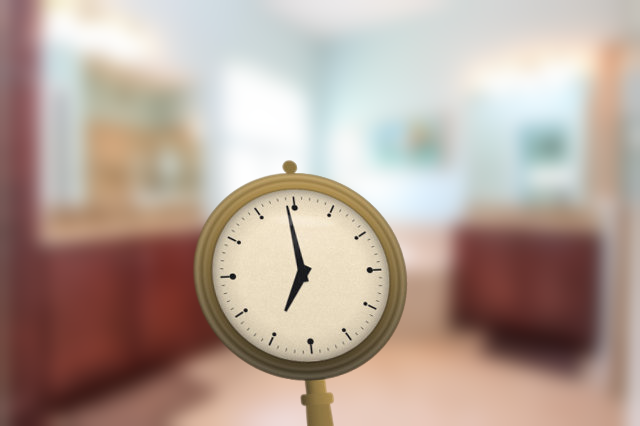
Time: {"hour": 6, "minute": 59}
